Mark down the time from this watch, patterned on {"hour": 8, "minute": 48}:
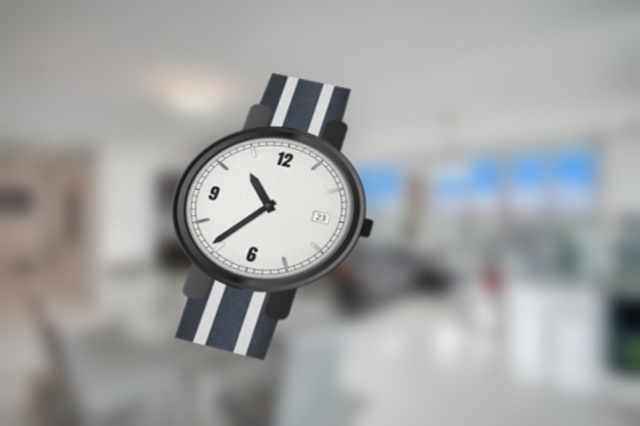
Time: {"hour": 10, "minute": 36}
